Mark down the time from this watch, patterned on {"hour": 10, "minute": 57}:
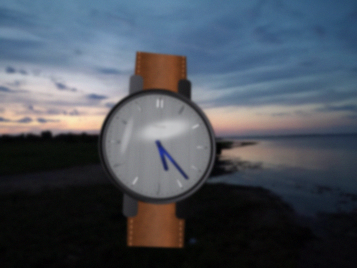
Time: {"hour": 5, "minute": 23}
